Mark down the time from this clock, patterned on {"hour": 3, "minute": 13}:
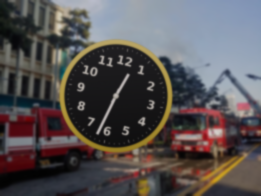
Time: {"hour": 12, "minute": 32}
